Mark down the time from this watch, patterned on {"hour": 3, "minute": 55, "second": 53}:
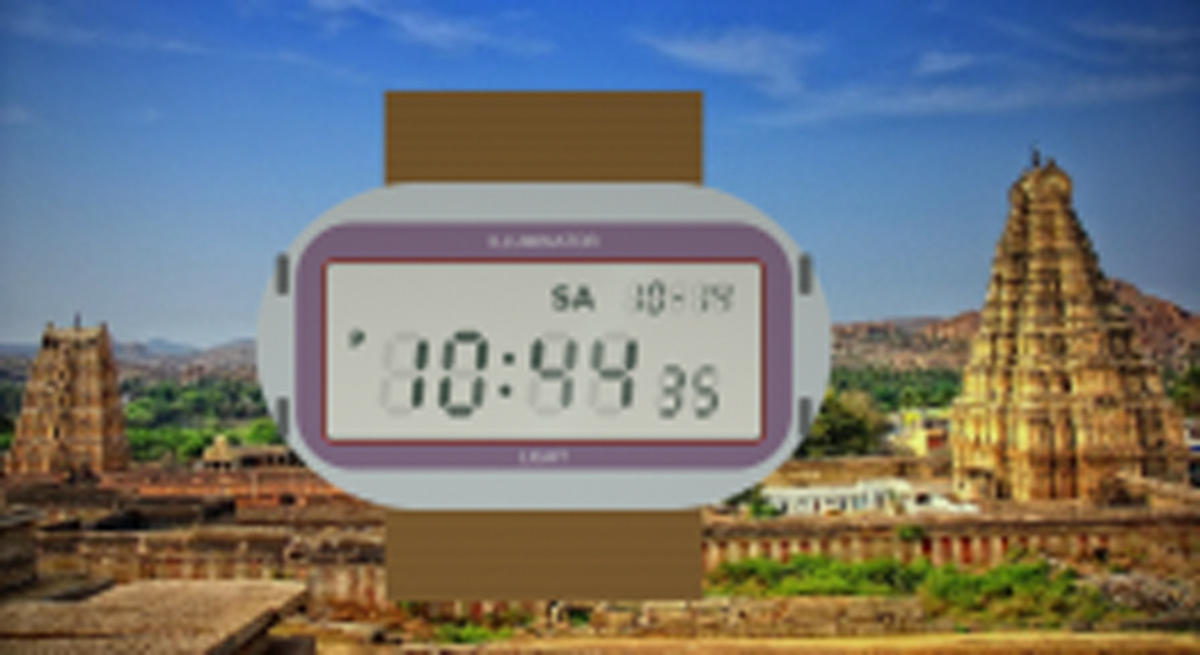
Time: {"hour": 10, "minute": 44, "second": 35}
